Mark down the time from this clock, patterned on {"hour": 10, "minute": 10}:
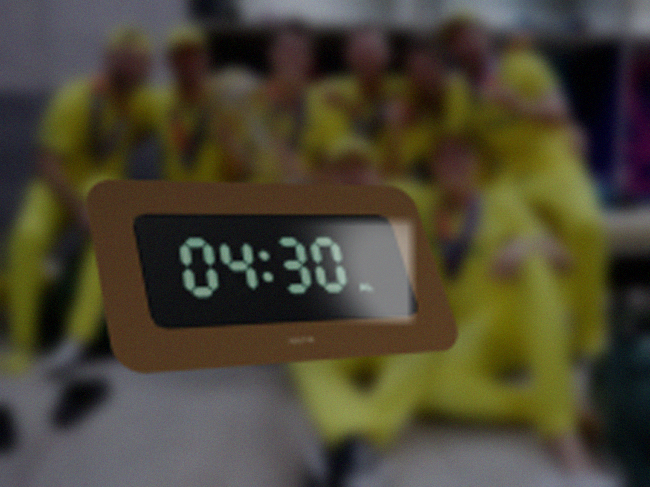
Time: {"hour": 4, "minute": 30}
